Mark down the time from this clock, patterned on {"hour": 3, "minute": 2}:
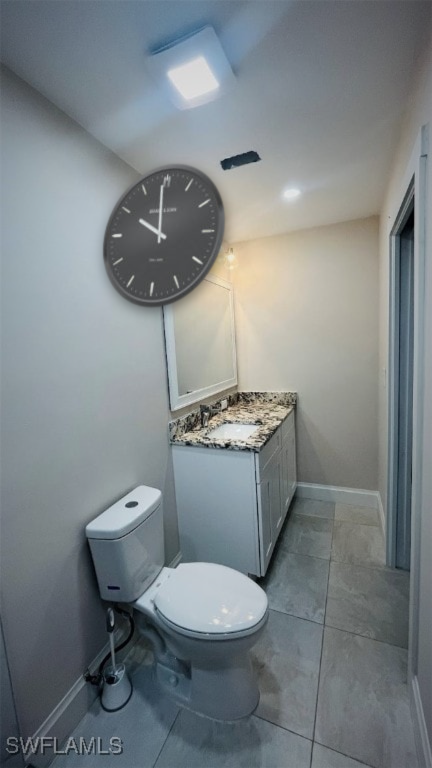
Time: {"hour": 9, "minute": 59}
